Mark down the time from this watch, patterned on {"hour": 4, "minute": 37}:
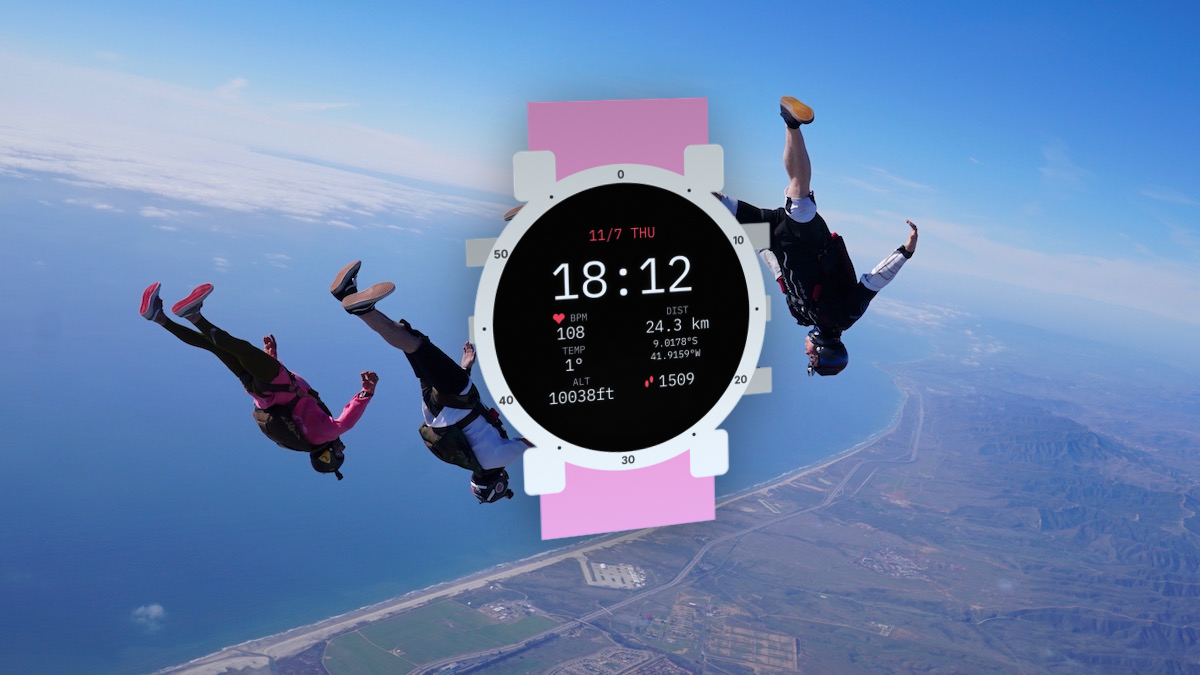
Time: {"hour": 18, "minute": 12}
